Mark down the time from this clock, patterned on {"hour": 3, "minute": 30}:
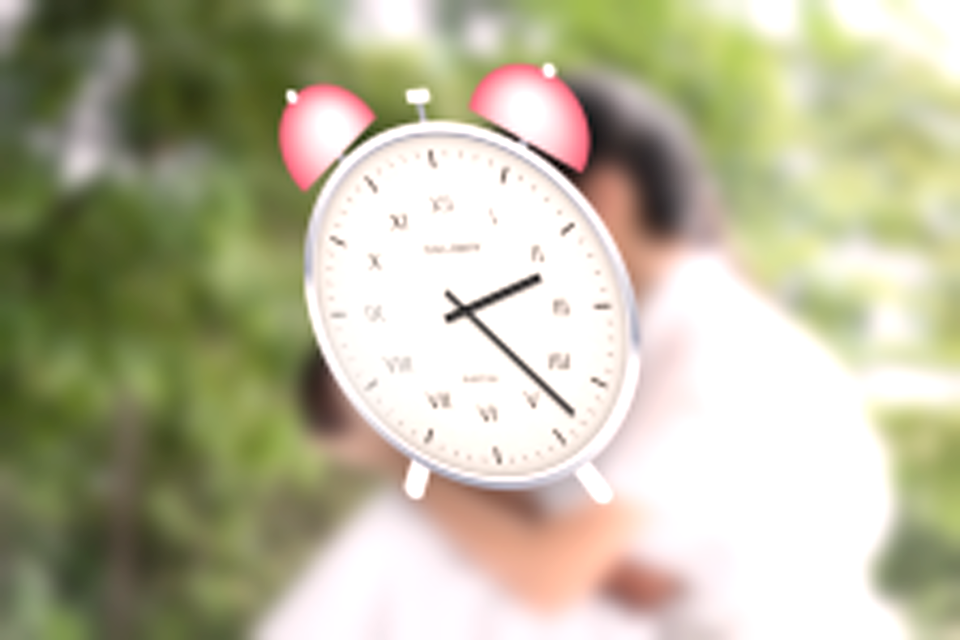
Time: {"hour": 2, "minute": 23}
